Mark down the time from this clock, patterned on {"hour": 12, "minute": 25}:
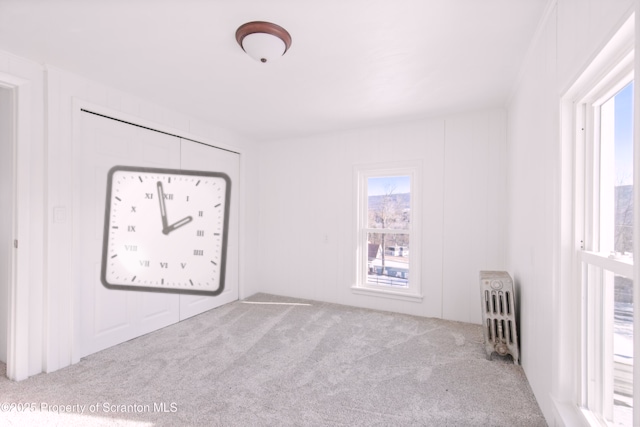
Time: {"hour": 1, "minute": 58}
